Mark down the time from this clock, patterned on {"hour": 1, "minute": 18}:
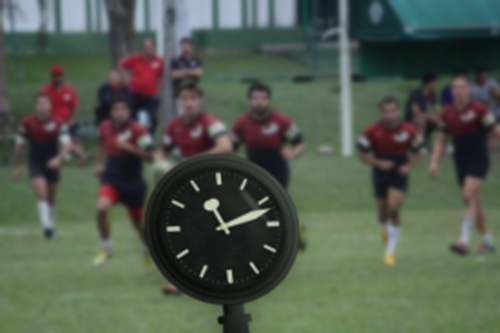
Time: {"hour": 11, "minute": 12}
